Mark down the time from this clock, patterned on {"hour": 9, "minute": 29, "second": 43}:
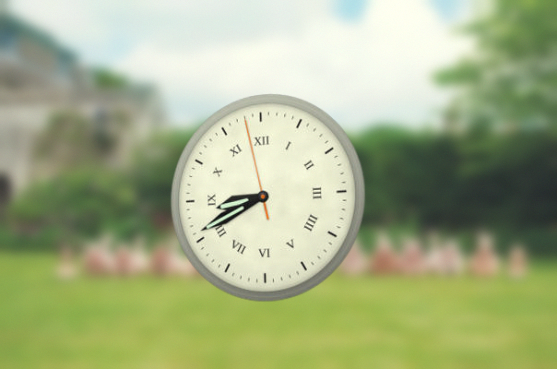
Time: {"hour": 8, "minute": 40, "second": 58}
